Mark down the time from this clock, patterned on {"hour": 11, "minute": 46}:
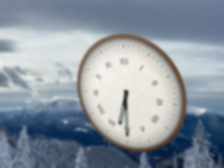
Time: {"hour": 6, "minute": 30}
